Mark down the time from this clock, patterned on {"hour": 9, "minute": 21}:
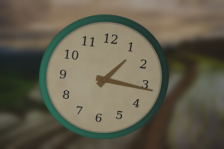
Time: {"hour": 1, "minute": 16}
